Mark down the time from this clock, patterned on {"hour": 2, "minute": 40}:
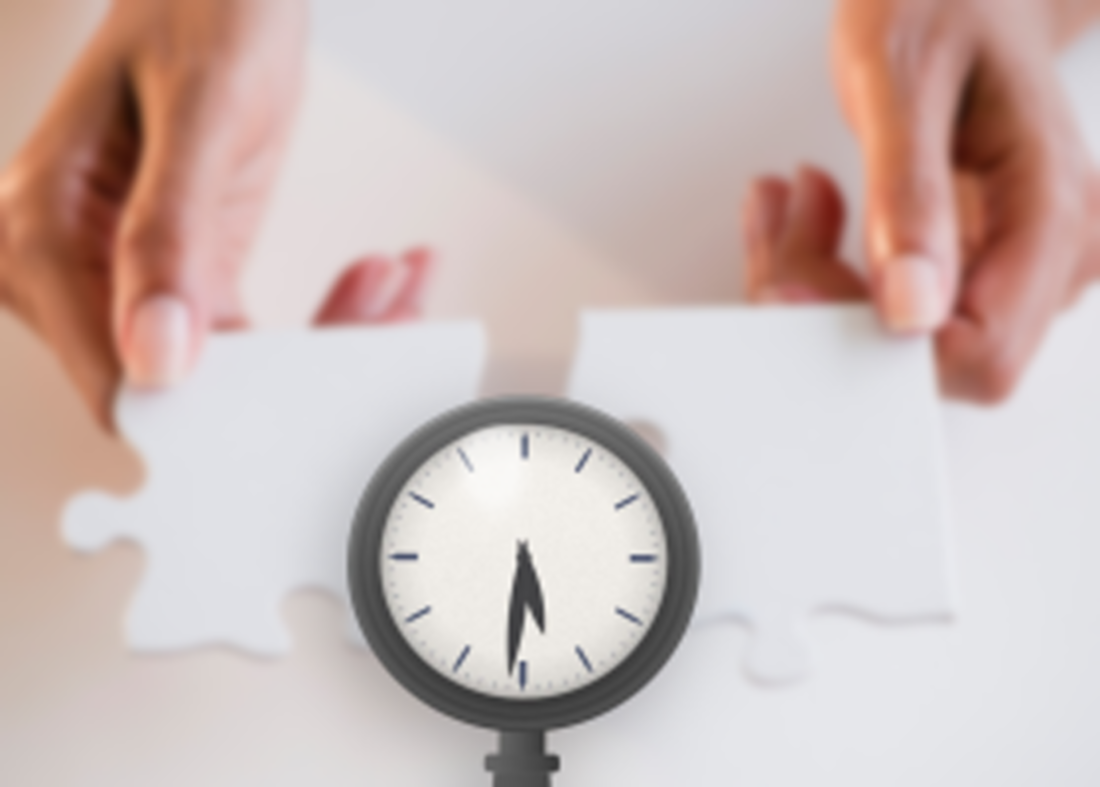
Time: {"hour": 5, "minute": 31}
